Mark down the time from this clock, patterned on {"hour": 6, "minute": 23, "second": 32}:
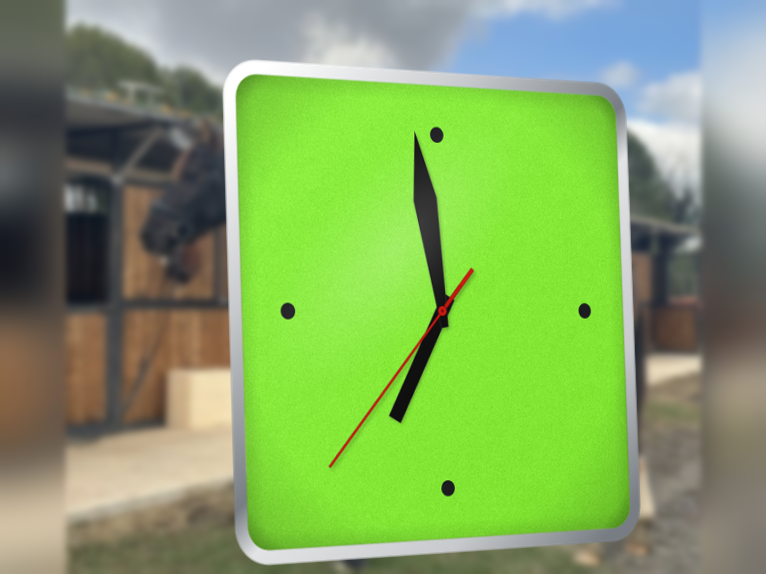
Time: {"hour": 6, "minute": 58, "second": 37}
